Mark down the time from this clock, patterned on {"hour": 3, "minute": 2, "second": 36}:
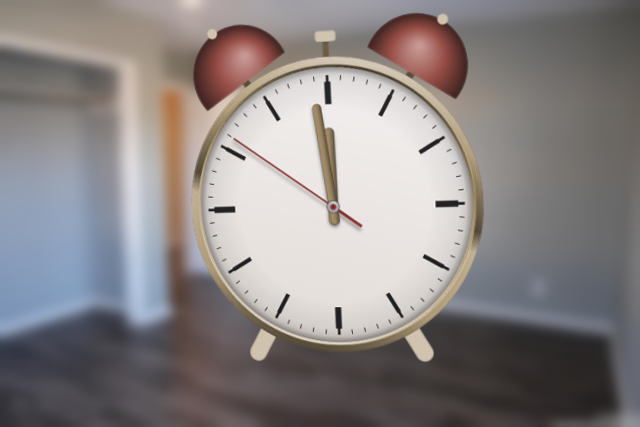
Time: {"hour": 11, "minute": 58, "second": 51}
